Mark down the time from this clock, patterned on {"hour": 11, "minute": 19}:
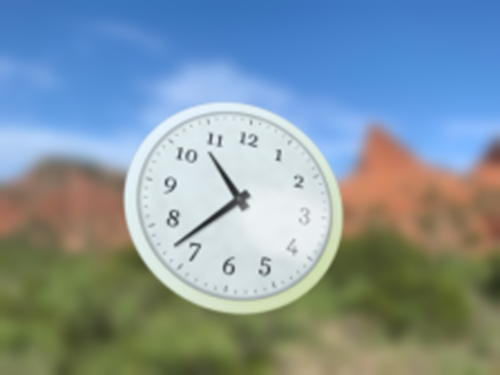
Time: {"hour": 10, "minute": 37}
